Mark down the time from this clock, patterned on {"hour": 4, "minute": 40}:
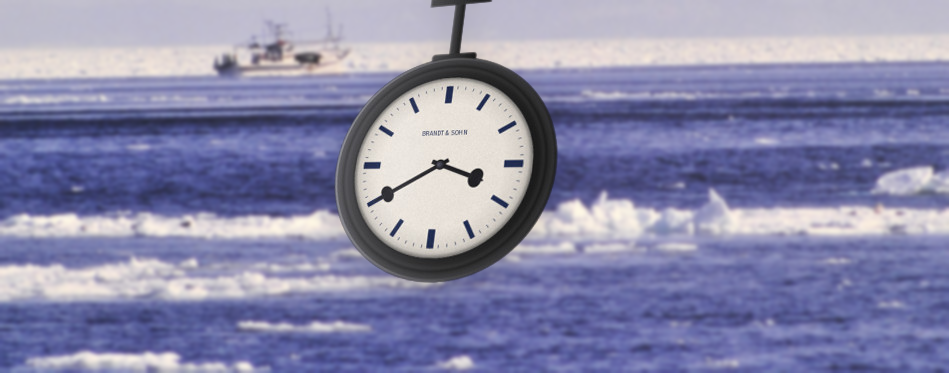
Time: {"hour": 3, "minute": 40}
